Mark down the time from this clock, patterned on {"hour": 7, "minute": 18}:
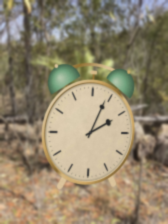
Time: {"hour": 2, "minute": 4}
